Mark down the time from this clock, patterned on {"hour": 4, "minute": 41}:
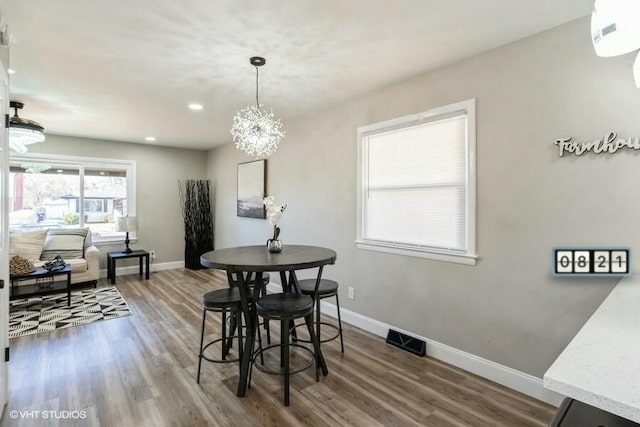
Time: {"hour": 8, "minute": 21}
